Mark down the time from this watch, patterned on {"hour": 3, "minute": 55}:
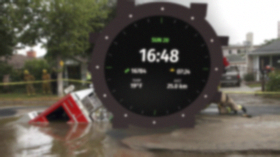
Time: {"hour": 16, "minute": 48}
